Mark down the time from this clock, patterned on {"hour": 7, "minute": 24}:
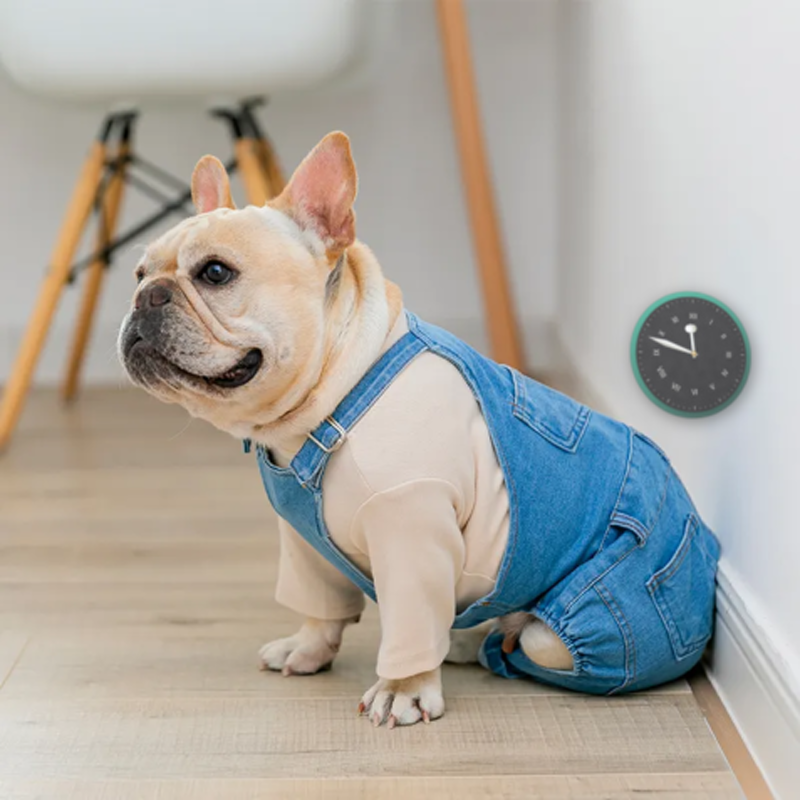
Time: {"hour": 11, "minute": 48}
